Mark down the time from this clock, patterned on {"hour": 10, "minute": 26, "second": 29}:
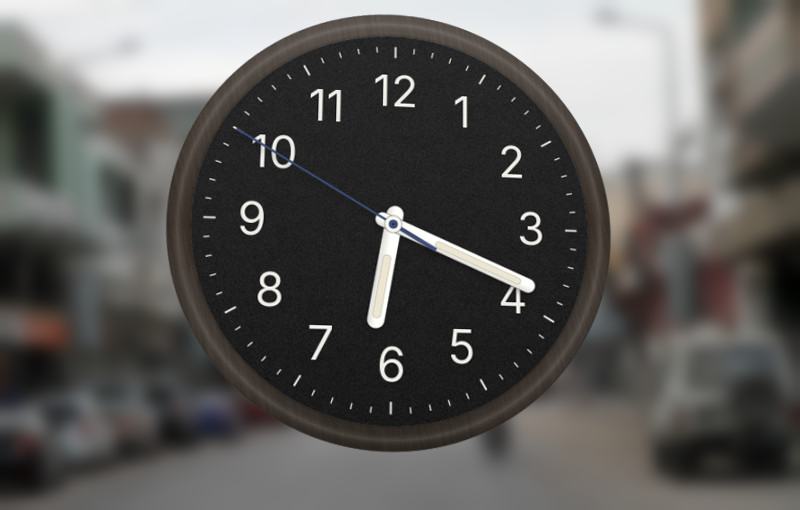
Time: {"hour": 6, "minute": 18, "second": 50}
